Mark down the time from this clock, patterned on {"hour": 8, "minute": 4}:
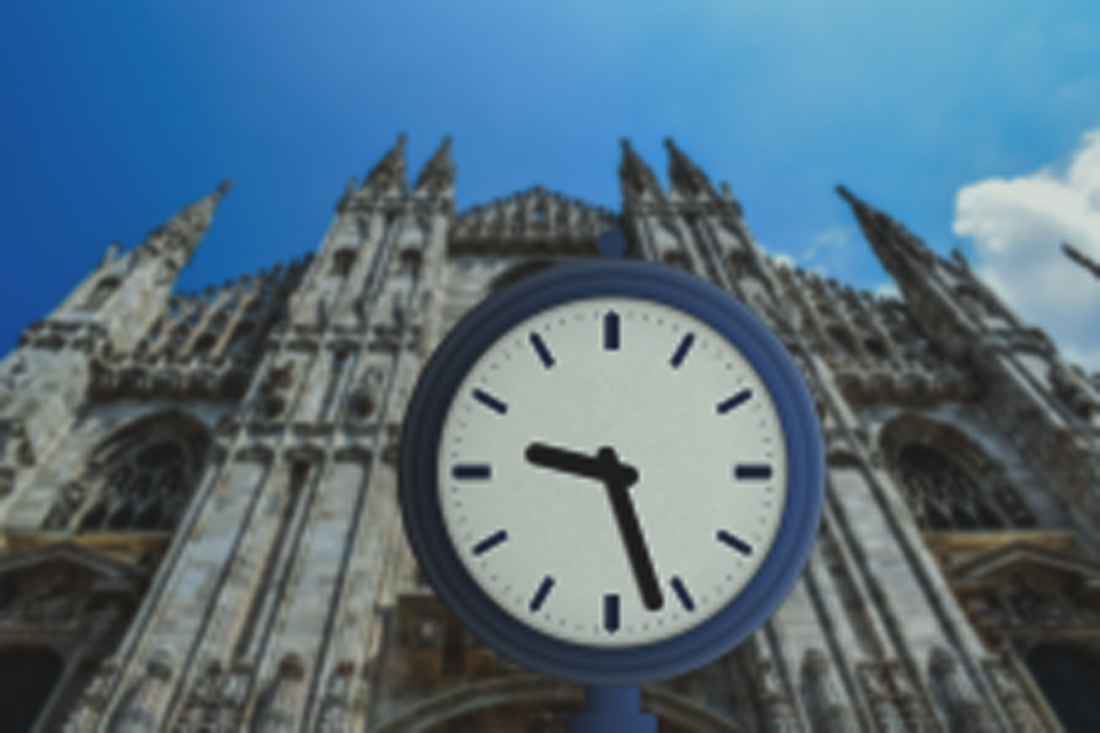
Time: {"hour": 9, "minute": 27}
